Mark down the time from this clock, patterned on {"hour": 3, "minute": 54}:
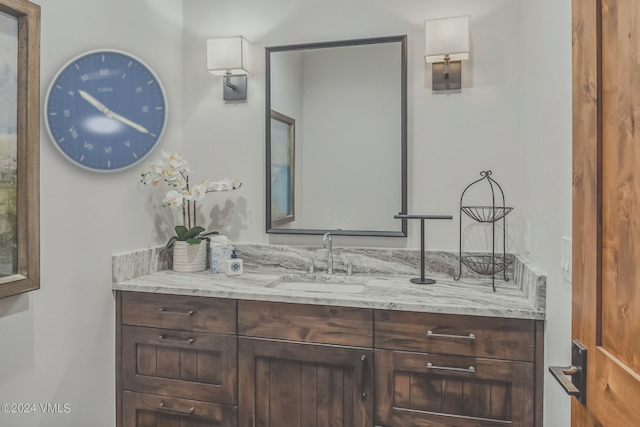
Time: {"hour": 10, "minute": 20}
